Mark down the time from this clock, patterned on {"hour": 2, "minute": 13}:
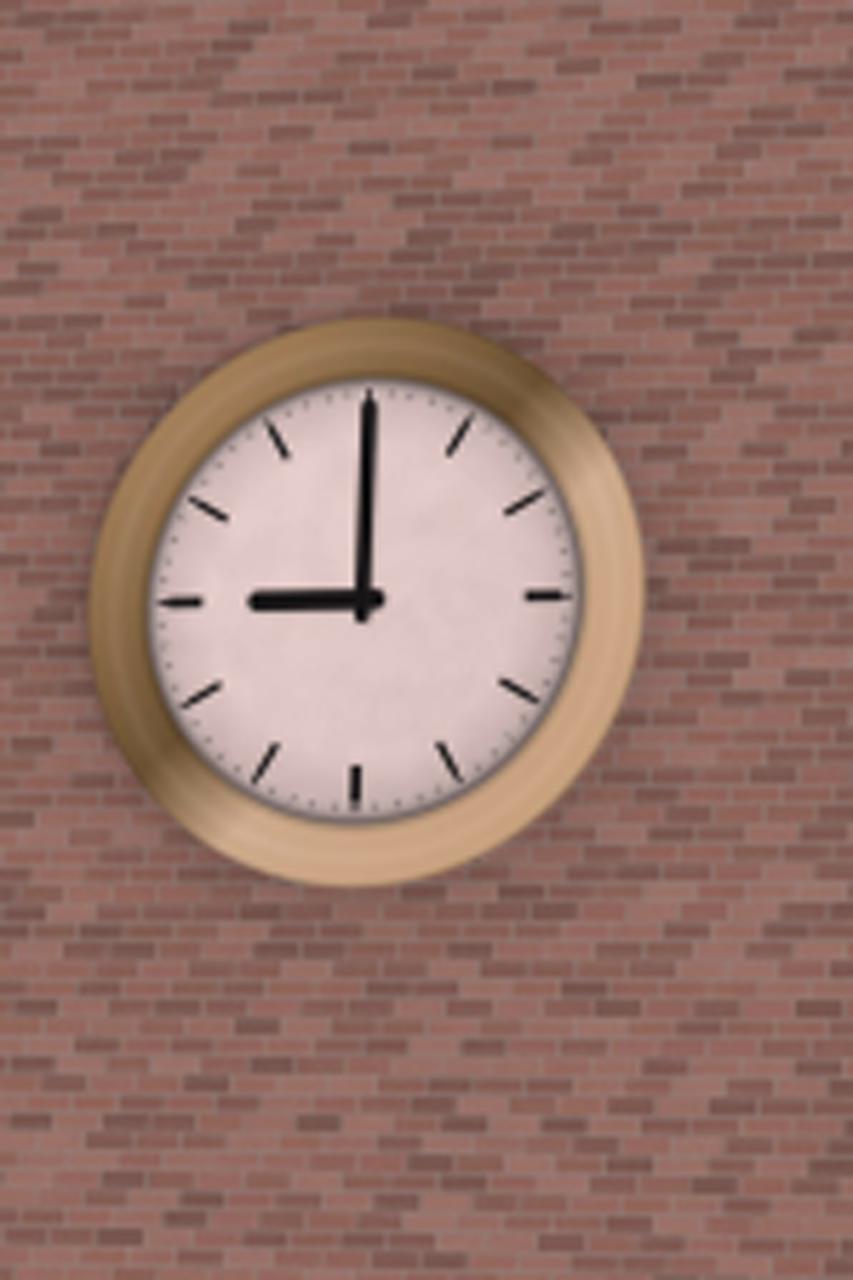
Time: {"hour": 9, "minute": 0}
